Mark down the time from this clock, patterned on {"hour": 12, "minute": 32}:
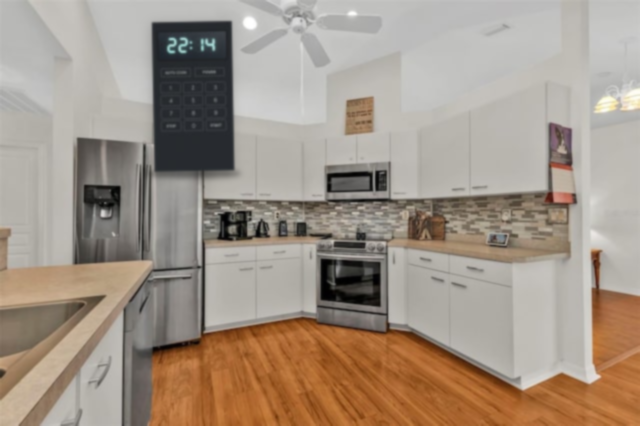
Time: {"hour": 22, "minute": 14}
